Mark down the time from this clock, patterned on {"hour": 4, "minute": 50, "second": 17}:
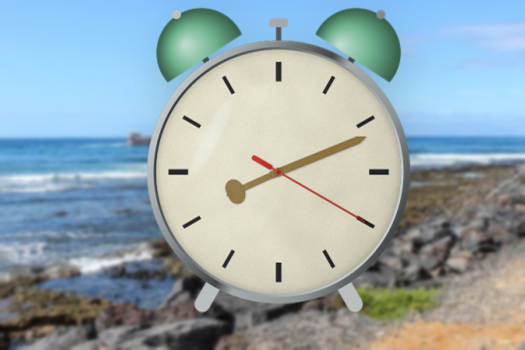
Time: {"hour": 8, "minute": 11, "second": 20}
